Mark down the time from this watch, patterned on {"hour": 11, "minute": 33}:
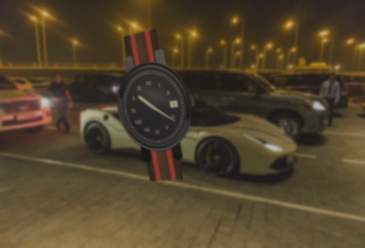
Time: {"hour": 10, "minute": 21}
